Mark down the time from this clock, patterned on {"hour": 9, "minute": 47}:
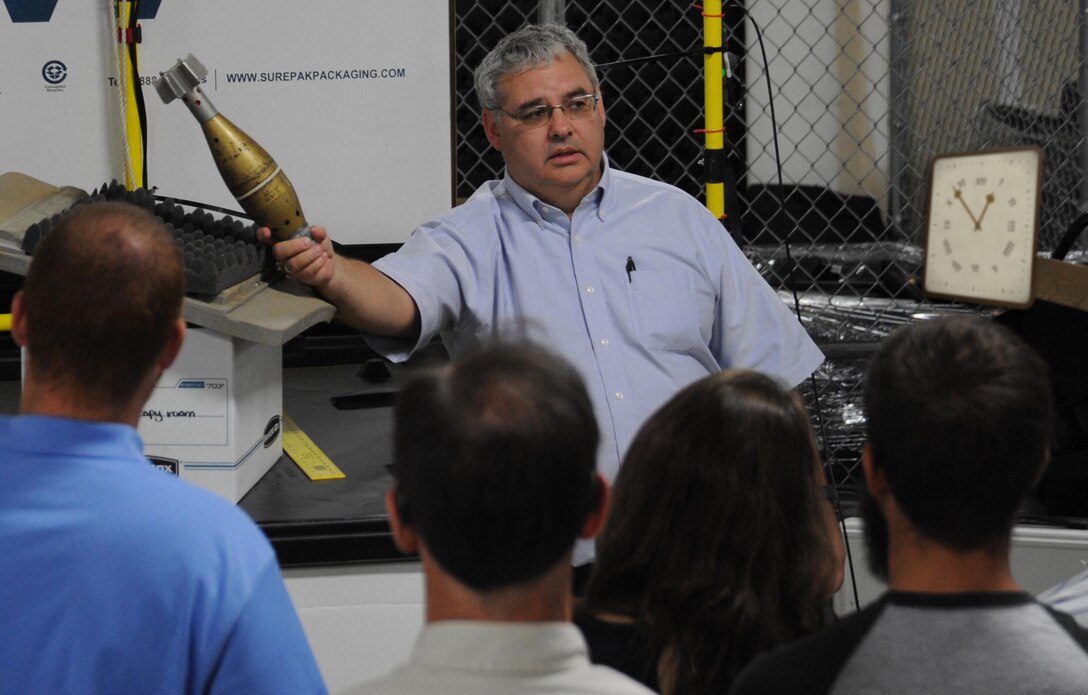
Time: {"hour": 12, "minute": 53}
